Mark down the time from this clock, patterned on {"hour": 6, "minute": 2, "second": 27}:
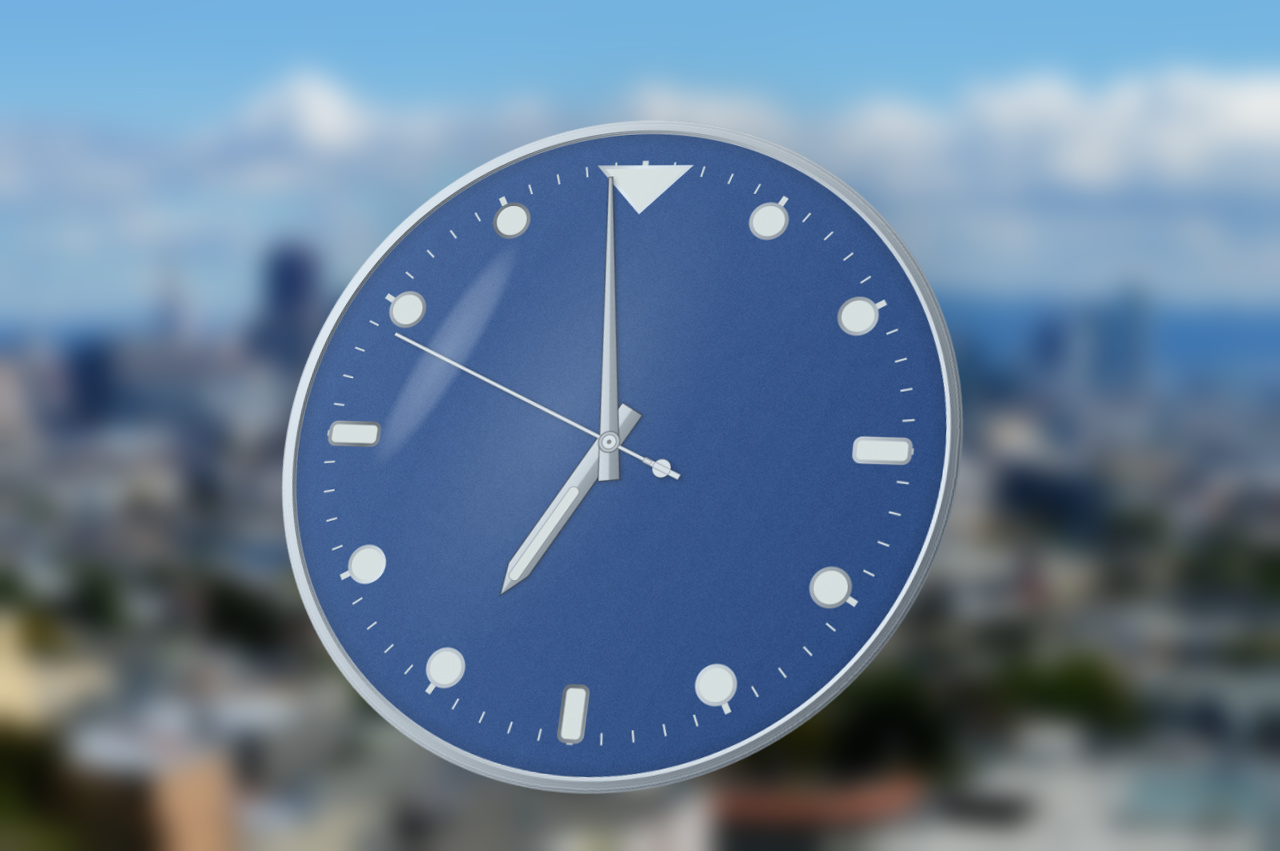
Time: {"hour": 6, "minute": 58, "second": 49}
